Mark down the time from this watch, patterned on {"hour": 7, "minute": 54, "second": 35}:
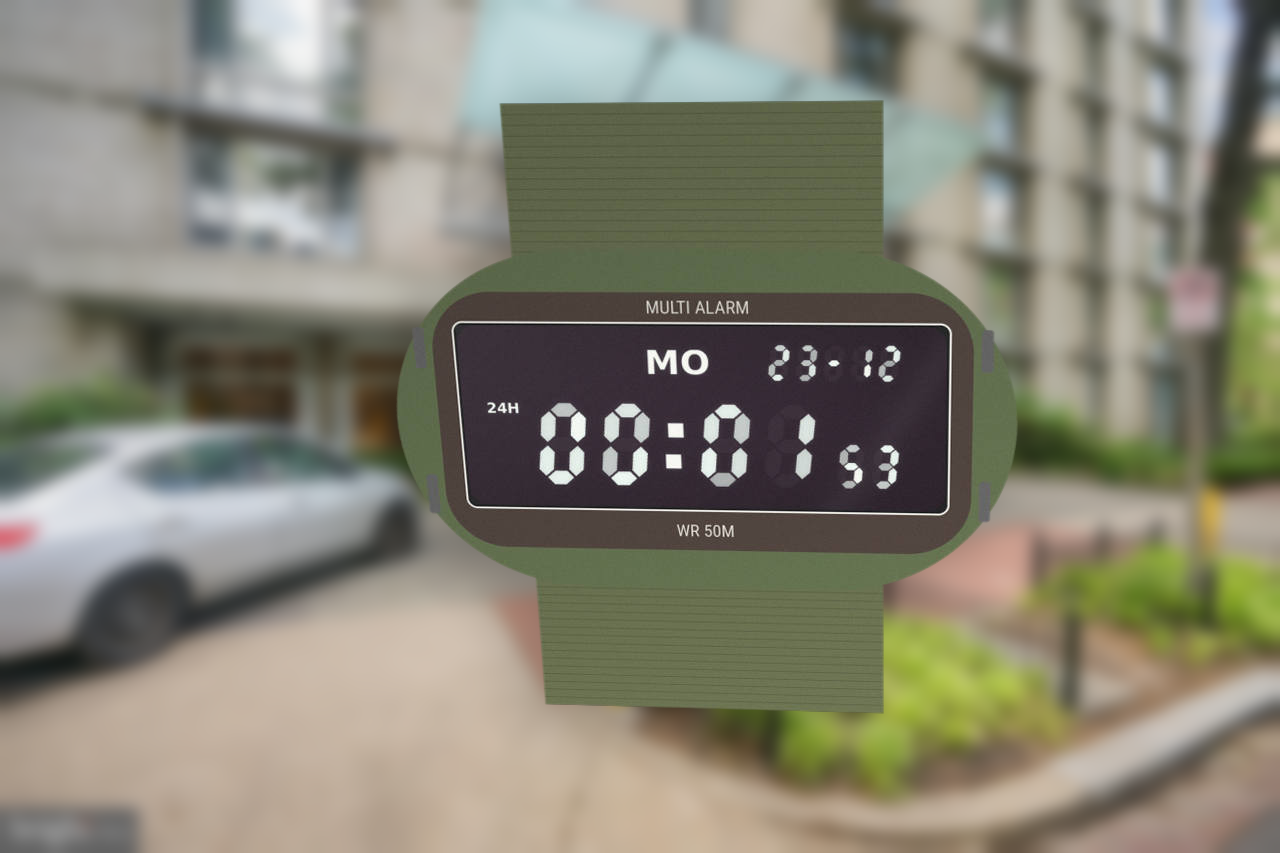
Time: {"hour": 0, "minute": 1, "second": 53}
